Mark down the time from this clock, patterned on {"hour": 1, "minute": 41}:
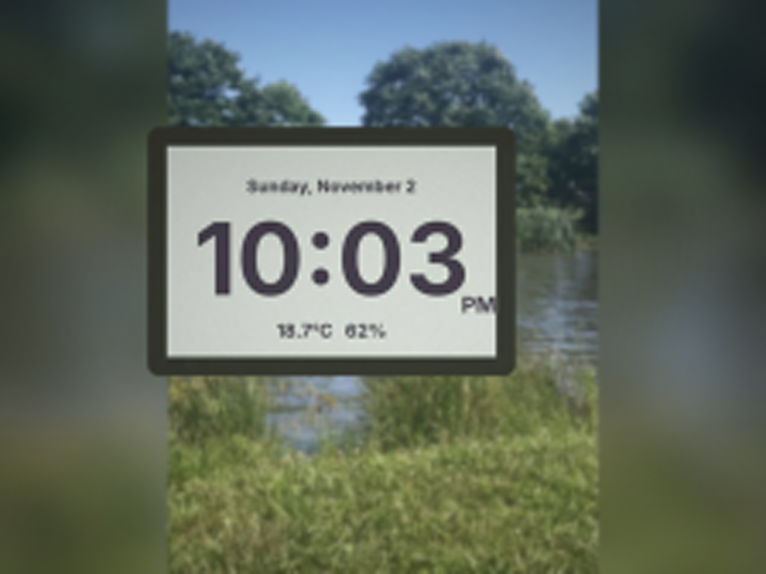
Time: {"hour": 10, "minute": 3}
